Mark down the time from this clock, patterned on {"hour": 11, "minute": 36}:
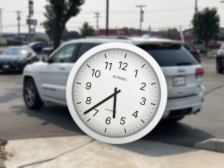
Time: {"hour": 5, "minute": 37}
